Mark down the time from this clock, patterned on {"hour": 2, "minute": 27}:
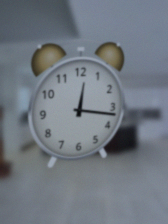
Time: {"hour": 12, "minute": 17}
